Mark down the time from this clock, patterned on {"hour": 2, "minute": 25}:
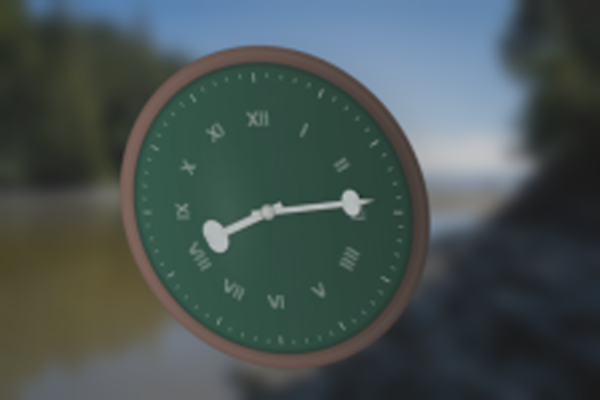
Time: {"hour": 8, "minute": 14}
